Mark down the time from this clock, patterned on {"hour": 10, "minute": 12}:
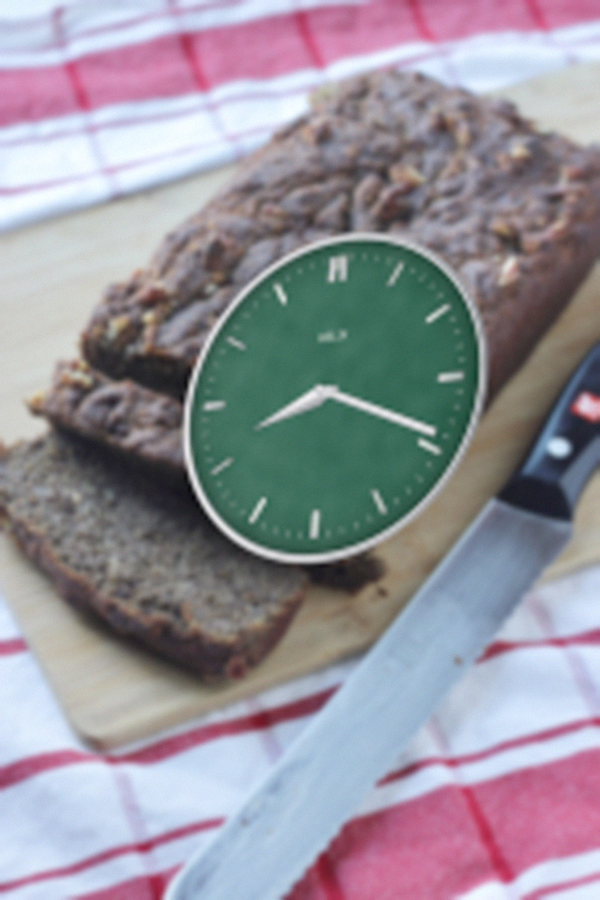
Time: {"hour": 8, "minute": 19}
